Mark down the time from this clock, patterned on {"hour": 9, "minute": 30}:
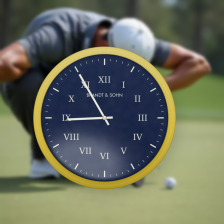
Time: {"hour": 8, "minute": 55}
